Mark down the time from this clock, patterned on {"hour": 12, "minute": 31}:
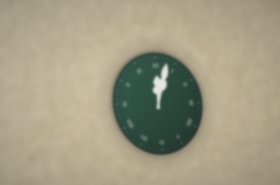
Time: {"hour": 12, "minute": 3}
